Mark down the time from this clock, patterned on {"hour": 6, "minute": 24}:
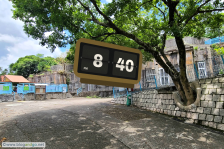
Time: {"hour": 8, "minute": 40}
